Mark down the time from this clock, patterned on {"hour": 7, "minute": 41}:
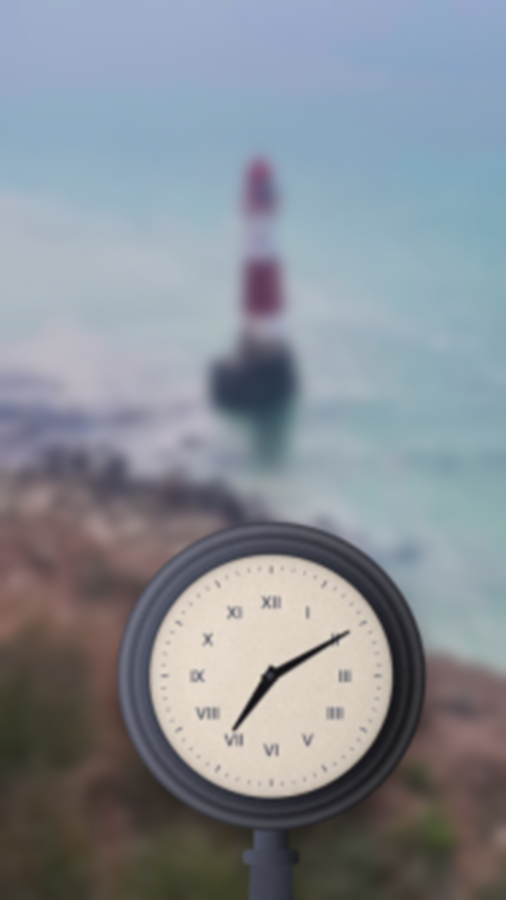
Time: {"hour": 7, "minute": 10}
